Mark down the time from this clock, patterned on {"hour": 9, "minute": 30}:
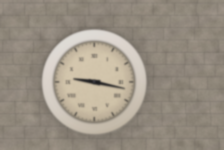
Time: {"hour": 9, "minute": 17}
